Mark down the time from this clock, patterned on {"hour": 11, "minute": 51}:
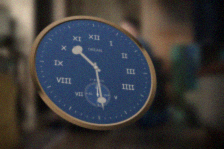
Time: {"hour": 10, "minute": 29}
